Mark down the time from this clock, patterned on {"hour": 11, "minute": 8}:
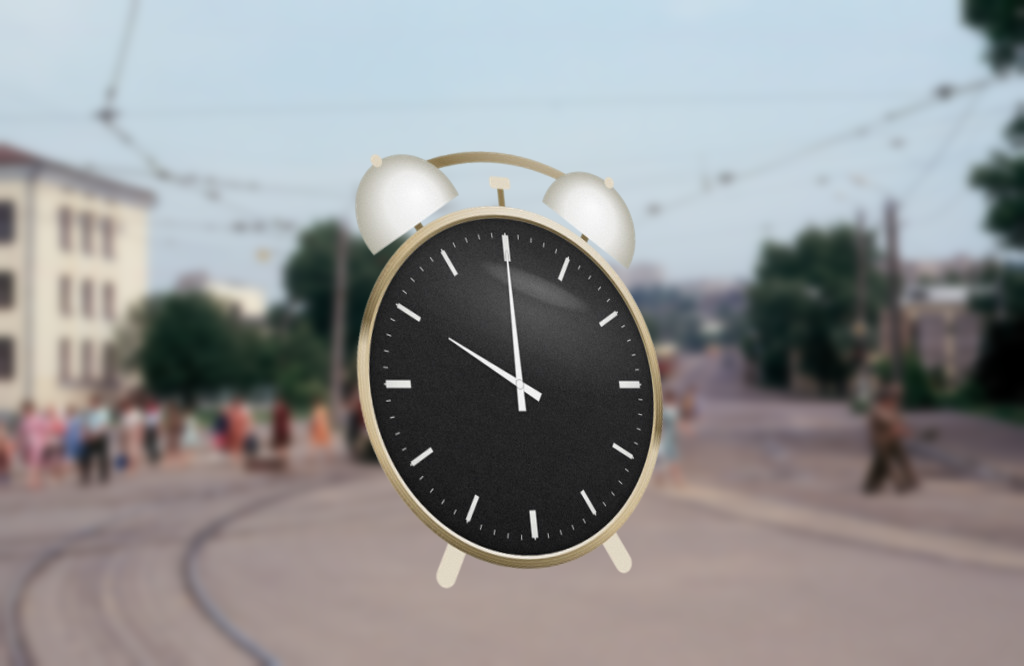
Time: {"hour": 10, "minute": 0}
